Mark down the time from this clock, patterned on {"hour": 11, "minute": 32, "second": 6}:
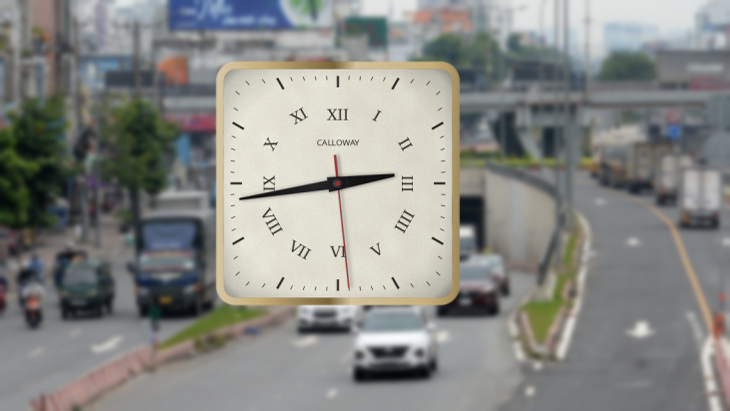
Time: {"hour": 2, "minute": 43, "second": 29}
